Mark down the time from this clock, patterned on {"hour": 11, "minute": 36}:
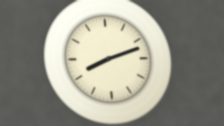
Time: {"hour": 8, "minute": 12}
